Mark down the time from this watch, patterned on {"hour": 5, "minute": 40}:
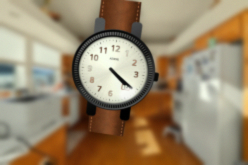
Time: {"hour": 4, "minute": 21}
